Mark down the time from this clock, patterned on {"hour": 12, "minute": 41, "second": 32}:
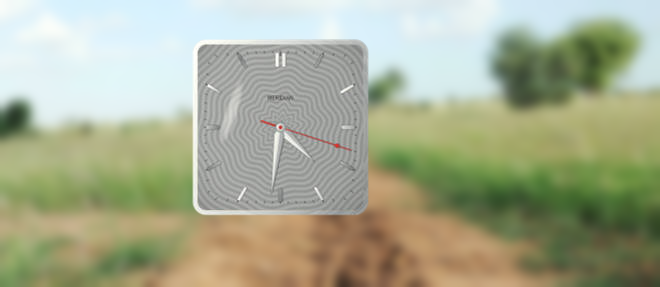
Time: {"hour": 4, "minute": 31, "second": 18}
